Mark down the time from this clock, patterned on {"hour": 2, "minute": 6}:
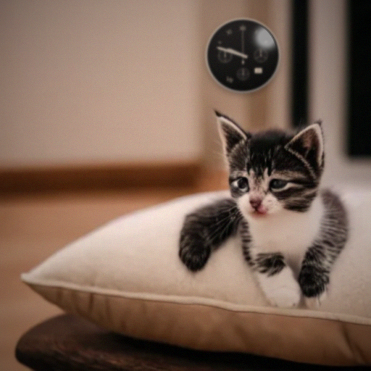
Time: {"hour": 9, "minute": 48}
